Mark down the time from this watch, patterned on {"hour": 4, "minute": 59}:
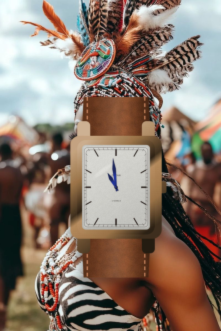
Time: {"hour": 10, "minute": 59}
